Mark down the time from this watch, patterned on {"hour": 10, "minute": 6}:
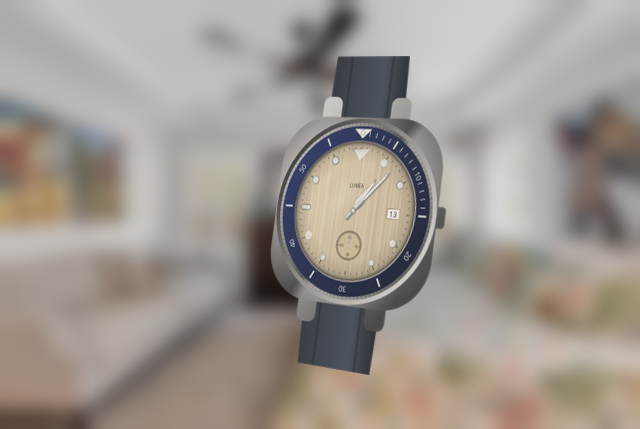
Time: {"hour": 1, "minute": 7}
